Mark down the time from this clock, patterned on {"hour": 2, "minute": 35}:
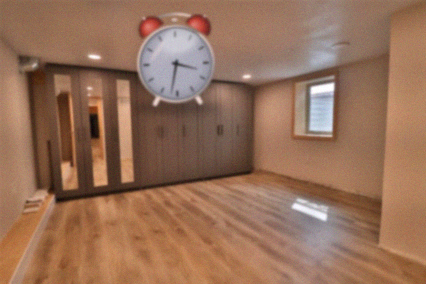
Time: {"hour": 3, "minute": 32}
